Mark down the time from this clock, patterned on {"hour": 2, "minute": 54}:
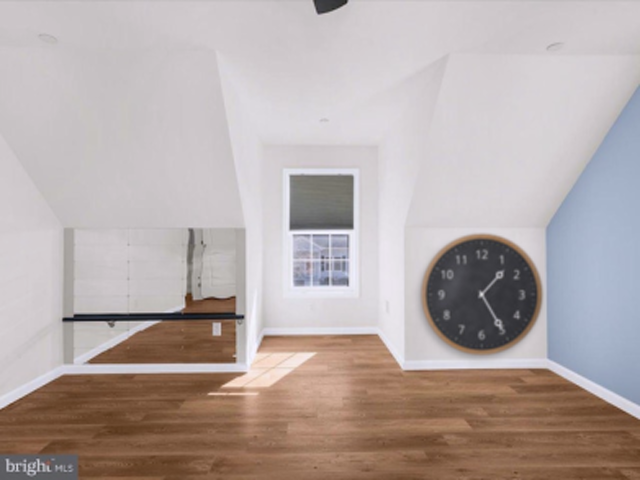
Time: {"hour": 1, "minute": 25}
